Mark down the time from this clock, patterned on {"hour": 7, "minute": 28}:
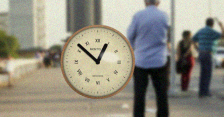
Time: {"hour": 12, "minute": 52}
